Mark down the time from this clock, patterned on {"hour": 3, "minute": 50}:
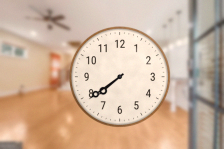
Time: {"hour": 7, "minute": 39}
